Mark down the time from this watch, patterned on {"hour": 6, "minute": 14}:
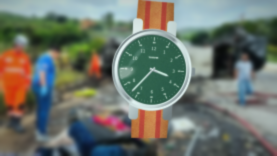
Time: {"hour": 3, "minute": 37}
